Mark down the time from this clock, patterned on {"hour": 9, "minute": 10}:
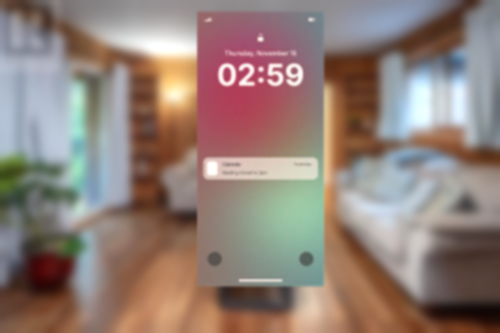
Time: {"hour": 2, "minute": 59}
